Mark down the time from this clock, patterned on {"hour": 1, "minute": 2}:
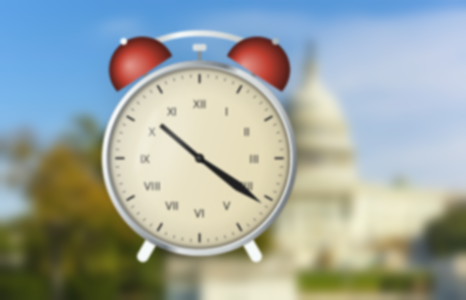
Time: {"hour": 10, "minute": 21}
